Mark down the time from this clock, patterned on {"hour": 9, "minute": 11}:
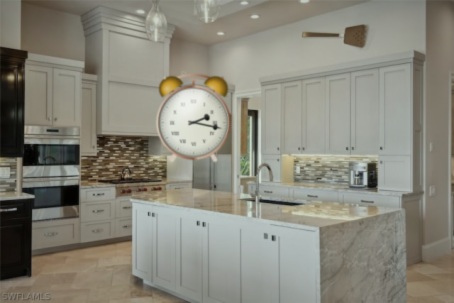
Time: {"hour": 2, "minute": 17}
